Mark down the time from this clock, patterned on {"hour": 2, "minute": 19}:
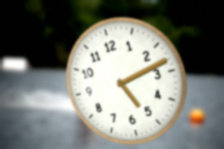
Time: {"hour": 5, "minute": 13}
